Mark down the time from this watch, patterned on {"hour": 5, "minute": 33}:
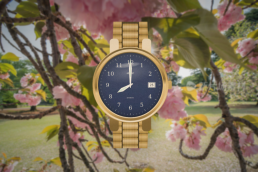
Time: {"hour": 8, "minute": 0}
